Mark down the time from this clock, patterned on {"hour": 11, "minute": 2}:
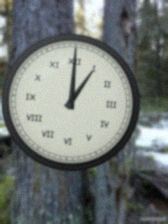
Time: {"hour": 1, "minute": 0}
